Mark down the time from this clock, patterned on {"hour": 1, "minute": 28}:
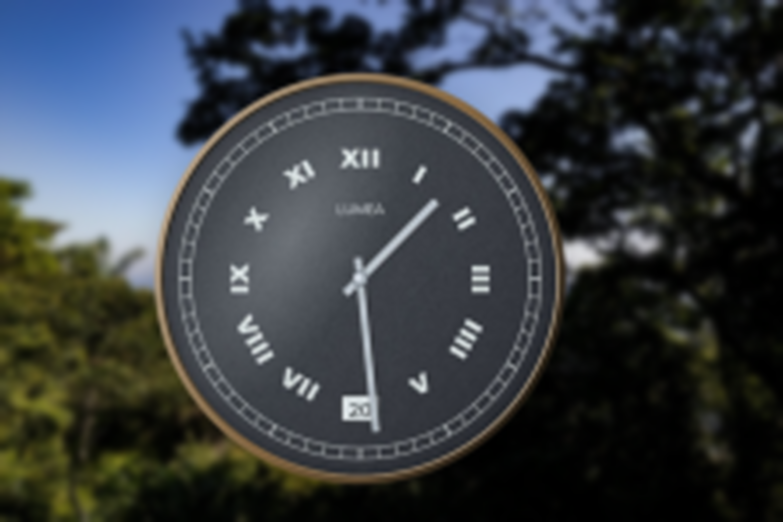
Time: {"hour": 1, "minute": 29}
